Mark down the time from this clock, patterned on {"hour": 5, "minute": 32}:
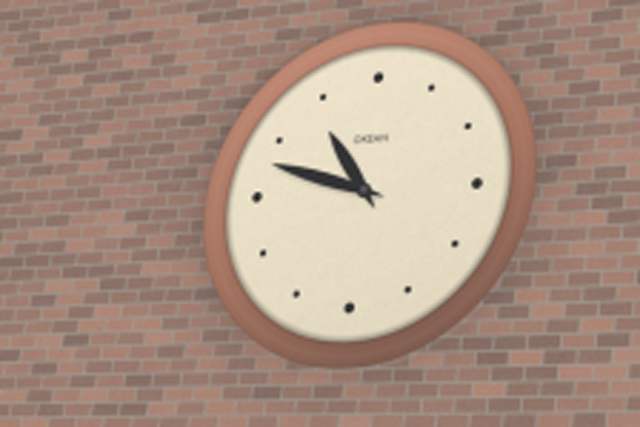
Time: {"hour": 10, "minute": 48}
